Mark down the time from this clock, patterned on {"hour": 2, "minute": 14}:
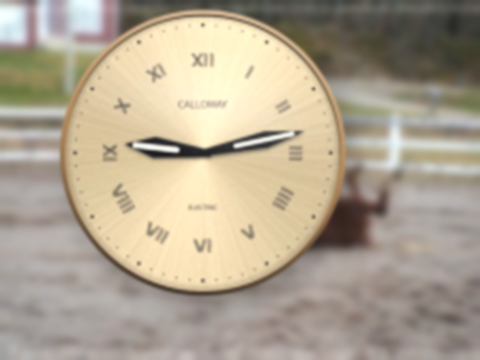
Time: {"hour": 9, "minute": 13}
